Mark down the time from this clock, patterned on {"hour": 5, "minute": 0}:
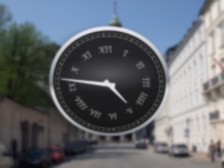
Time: {"hour": 4, "minute": 47}
